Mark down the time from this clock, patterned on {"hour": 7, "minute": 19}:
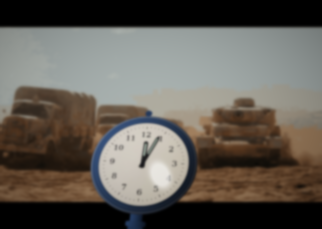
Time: {"hour": 12, "minute": 4}
